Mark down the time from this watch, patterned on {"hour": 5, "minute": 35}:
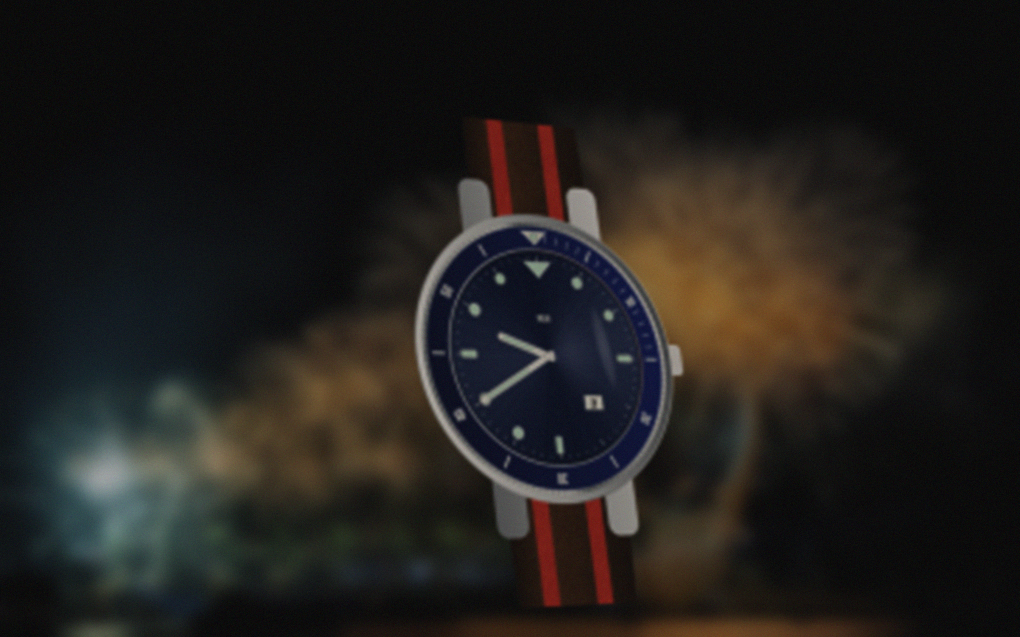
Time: {"hour": 9, "minute": 40}
